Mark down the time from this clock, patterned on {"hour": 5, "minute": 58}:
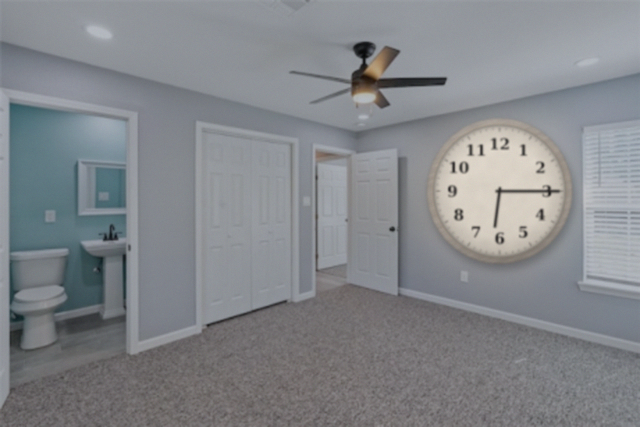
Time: {"hour": 6, "minute": 15}
